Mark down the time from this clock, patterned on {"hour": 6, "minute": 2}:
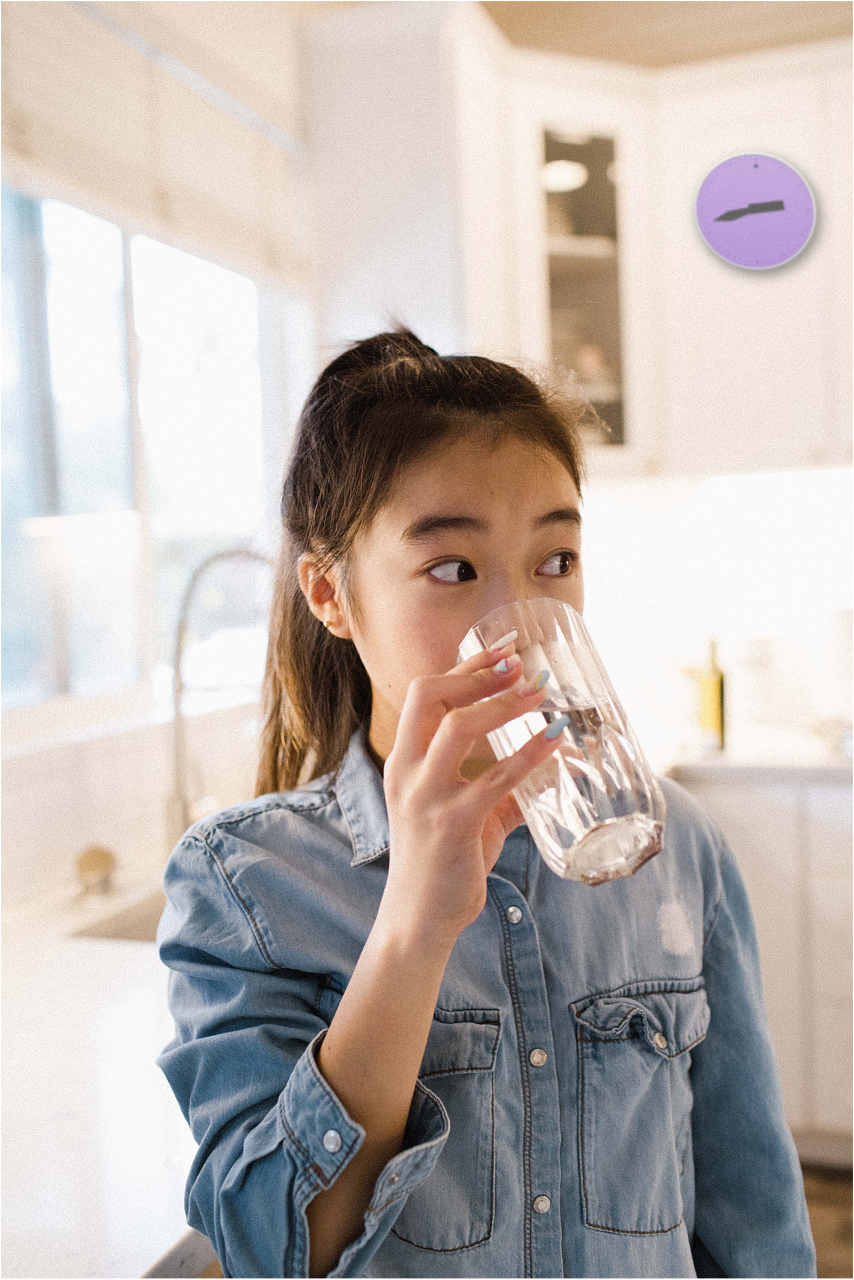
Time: {"hour": 2, "minute": 42}
